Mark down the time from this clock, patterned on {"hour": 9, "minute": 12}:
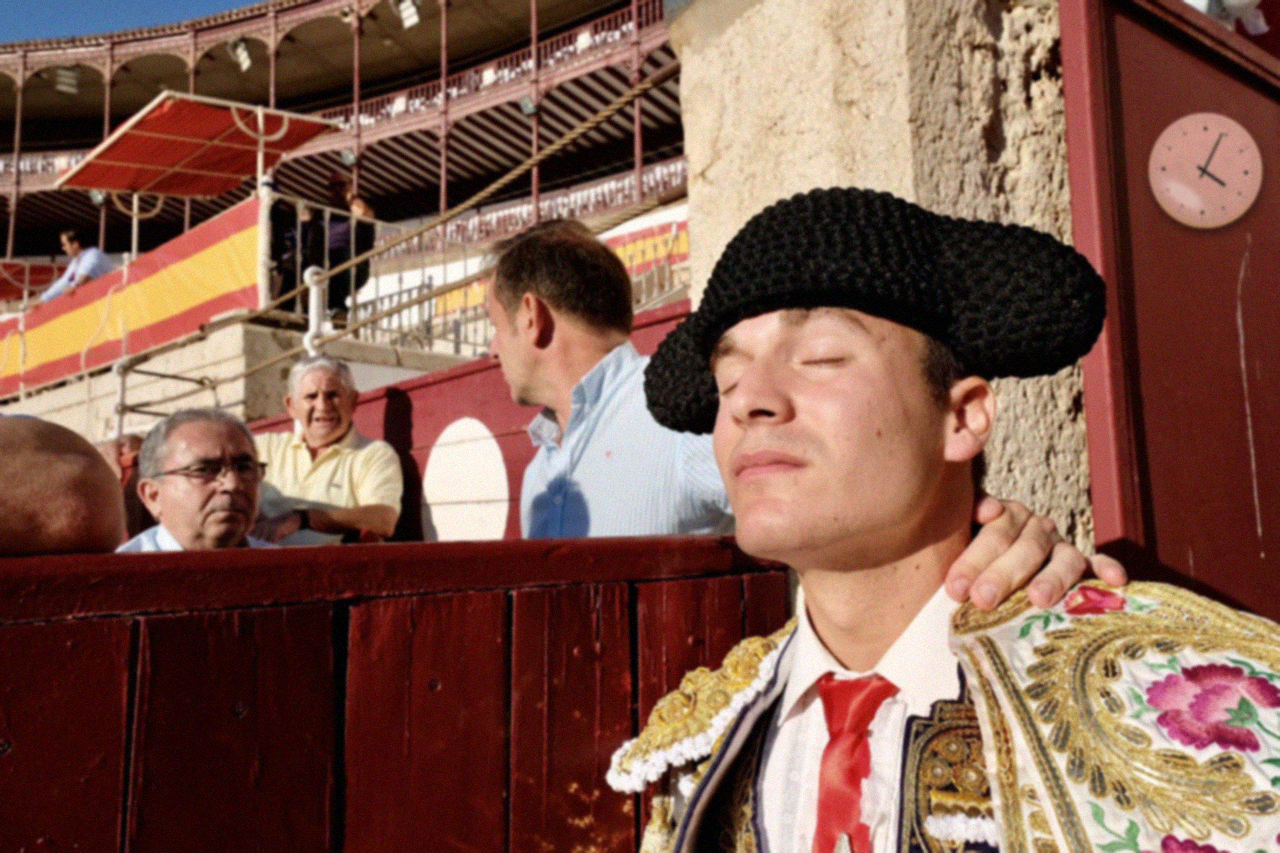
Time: {"hour": 4, "minute": 4}
